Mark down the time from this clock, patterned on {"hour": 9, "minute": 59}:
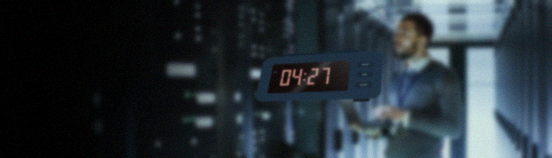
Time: {"hour": 4, "minute": 27}
